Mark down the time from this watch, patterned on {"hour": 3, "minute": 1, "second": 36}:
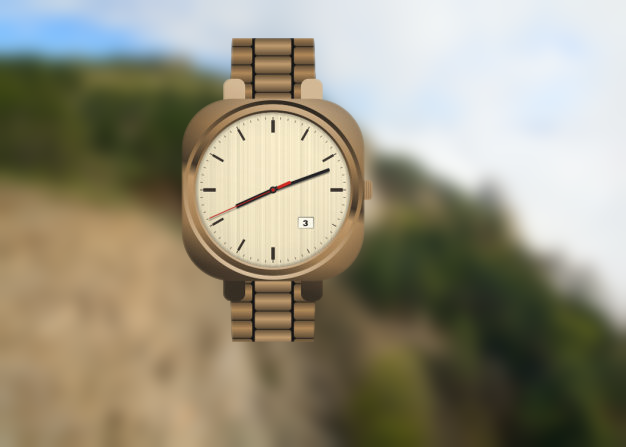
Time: {"hour": 8, "minute": 11, "second": 41}
